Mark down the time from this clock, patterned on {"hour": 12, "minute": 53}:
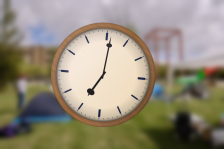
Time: {"hour": 7, "minute": 1}
